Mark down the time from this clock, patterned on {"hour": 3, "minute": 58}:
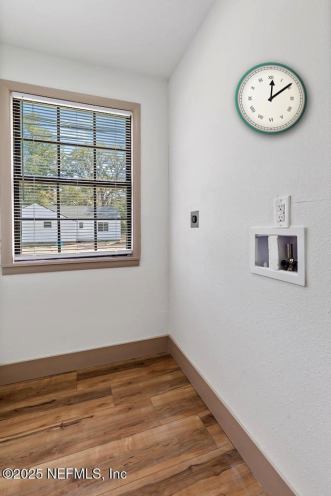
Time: {"hour": 12, "minute": 9}
